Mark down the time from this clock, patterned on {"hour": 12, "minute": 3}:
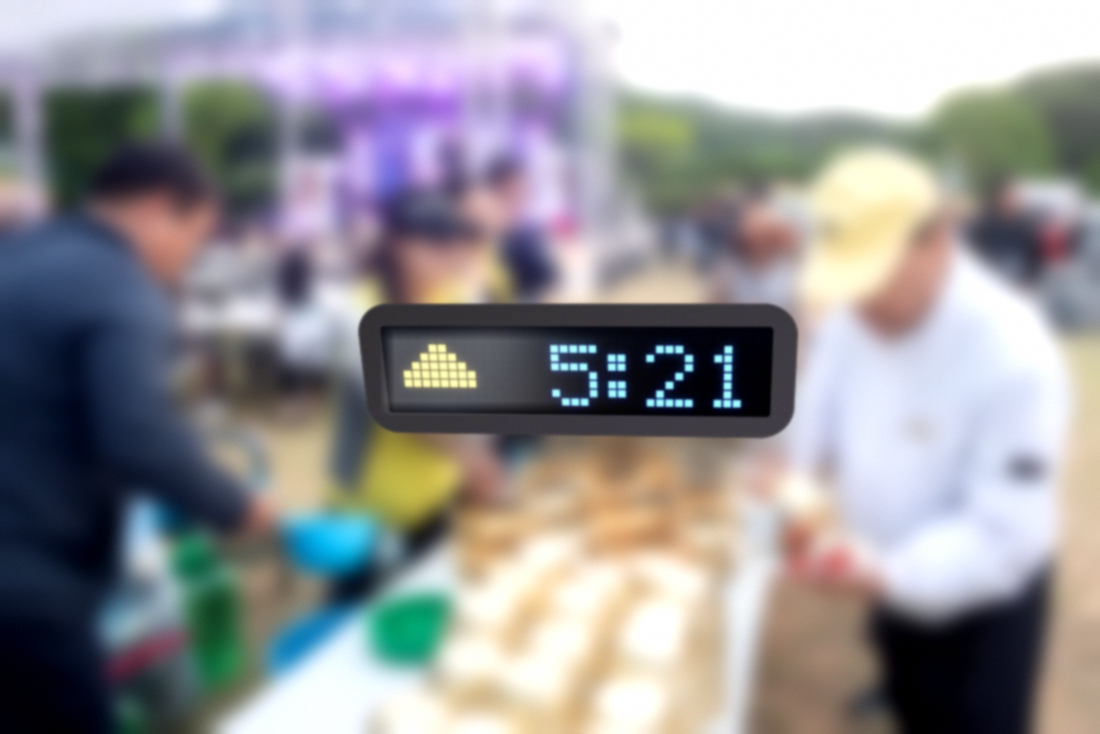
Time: {"hour": 5, "minute": 21}
